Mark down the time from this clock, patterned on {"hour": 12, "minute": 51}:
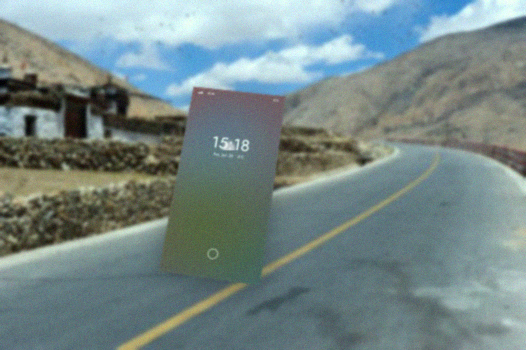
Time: {"hour": 15, "minute": 18}
